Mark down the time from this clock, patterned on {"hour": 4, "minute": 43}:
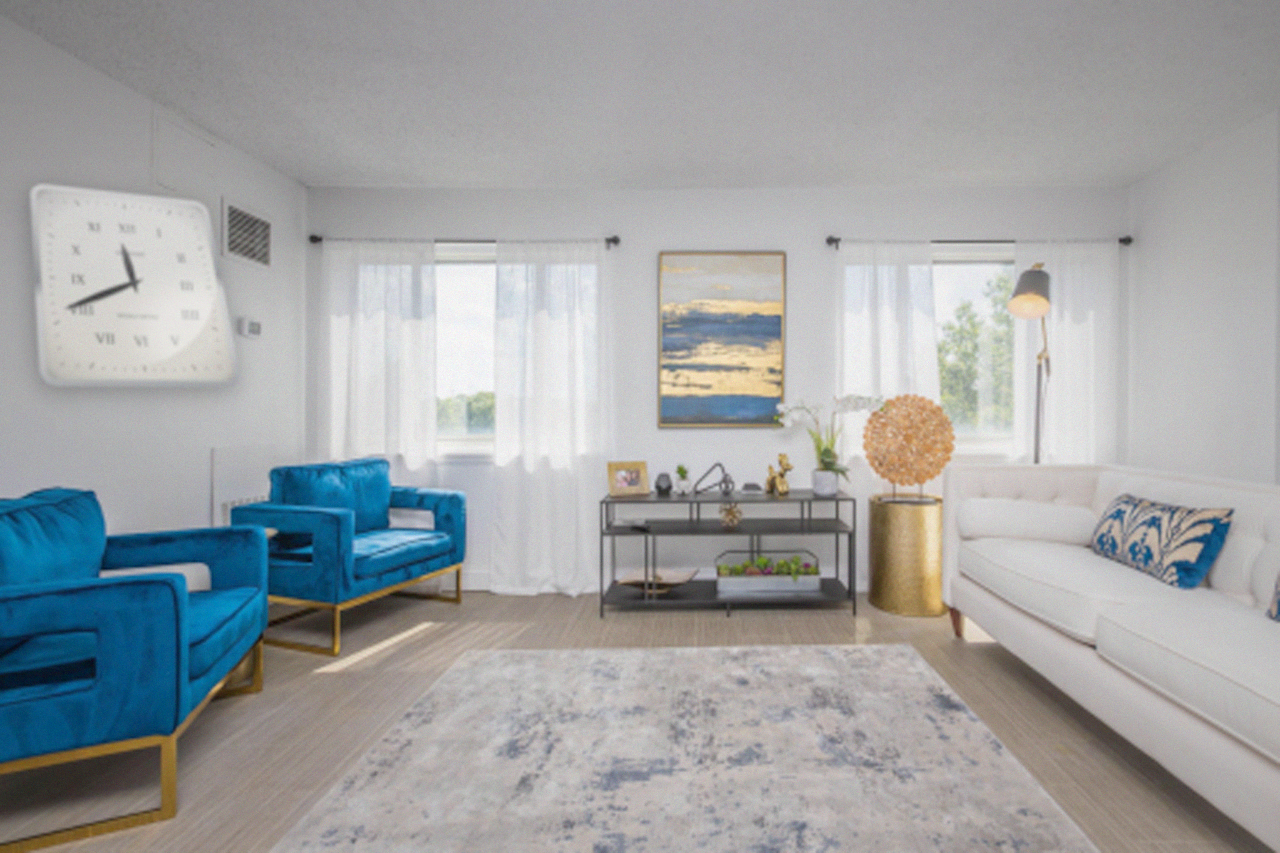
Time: {"hour": 11, "minute": 41}
